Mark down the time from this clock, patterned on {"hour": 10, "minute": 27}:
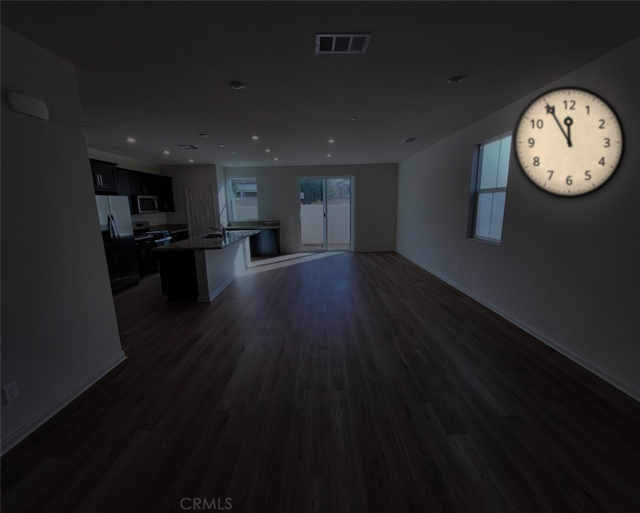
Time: {"hour": 11, "minute": 55}
